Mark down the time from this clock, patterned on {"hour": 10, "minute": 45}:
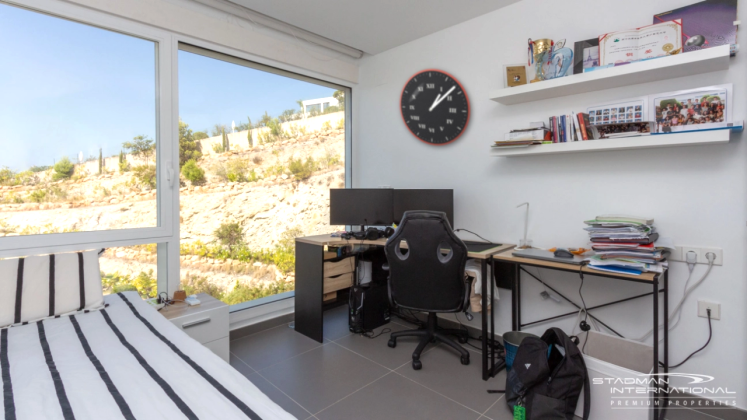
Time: {"hour": 1, "minute": 8}
